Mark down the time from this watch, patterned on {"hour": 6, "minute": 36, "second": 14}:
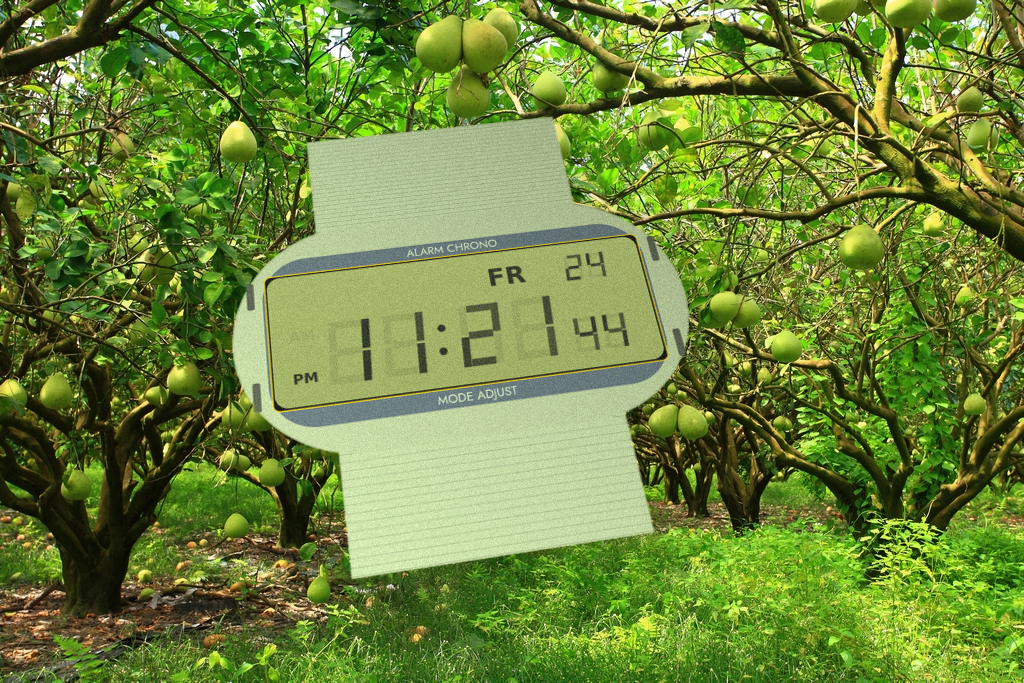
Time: {"hour": 11, "minute": 21, "second": 44}
